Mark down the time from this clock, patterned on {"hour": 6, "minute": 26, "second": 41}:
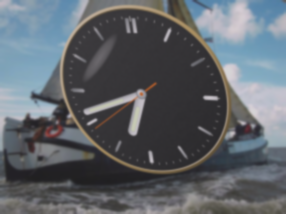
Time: {"hour": 6, "minute": 41, "second": 39}
